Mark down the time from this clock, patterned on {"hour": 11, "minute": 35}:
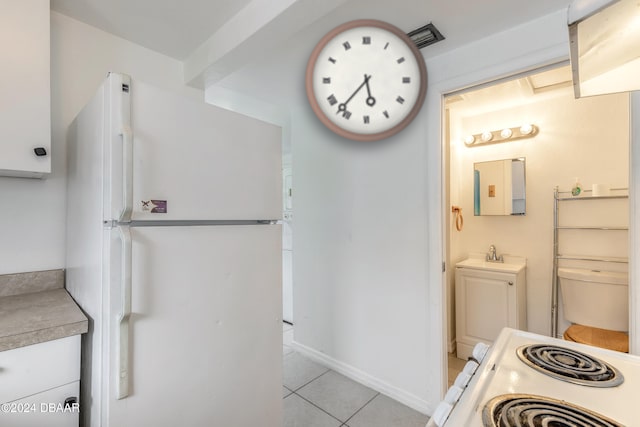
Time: {"hour": 5, "minute": 37}
